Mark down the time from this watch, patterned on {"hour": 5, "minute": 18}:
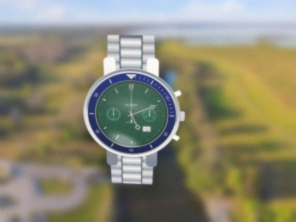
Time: {"hour": 5, "minute": 11}
